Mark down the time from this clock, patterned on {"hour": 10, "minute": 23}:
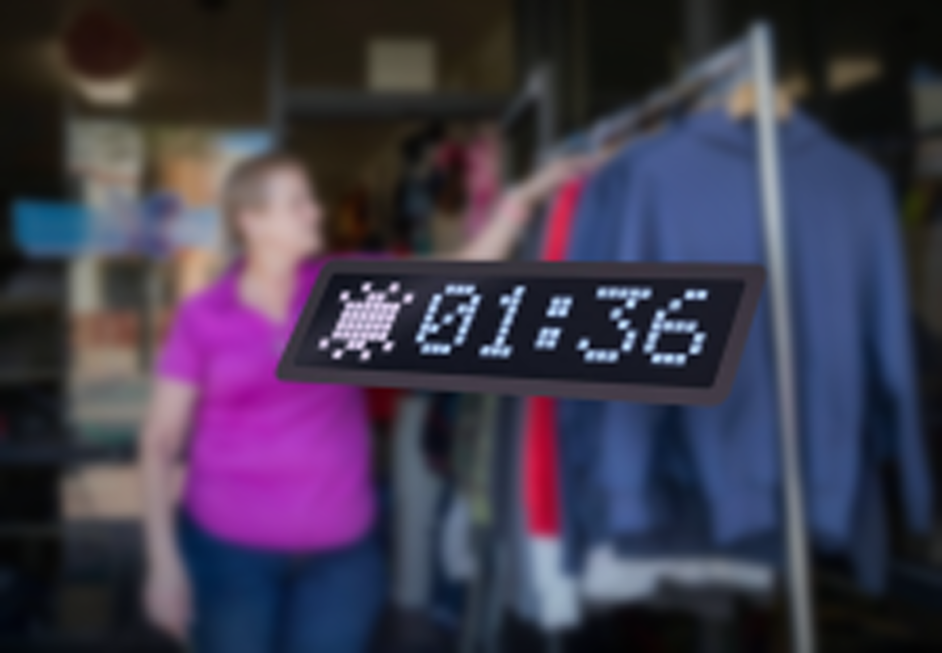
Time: {"hour": 1, "minute": 36}
